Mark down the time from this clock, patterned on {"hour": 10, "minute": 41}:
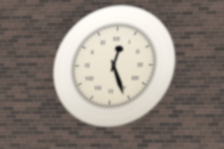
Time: {"hour": 12, "minute": 26}
